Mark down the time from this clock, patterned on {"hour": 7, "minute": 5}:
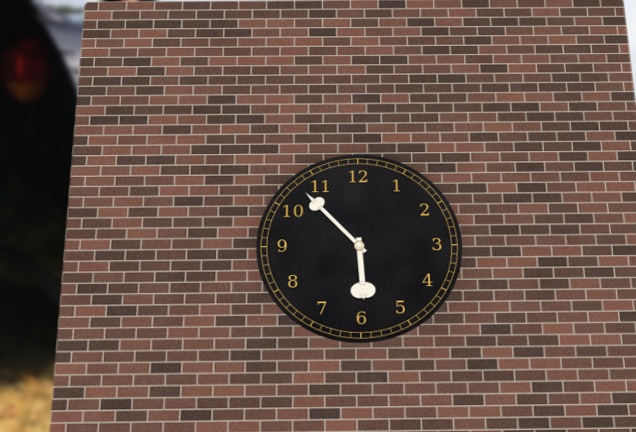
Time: {"hour": 5, "minute": 53}
